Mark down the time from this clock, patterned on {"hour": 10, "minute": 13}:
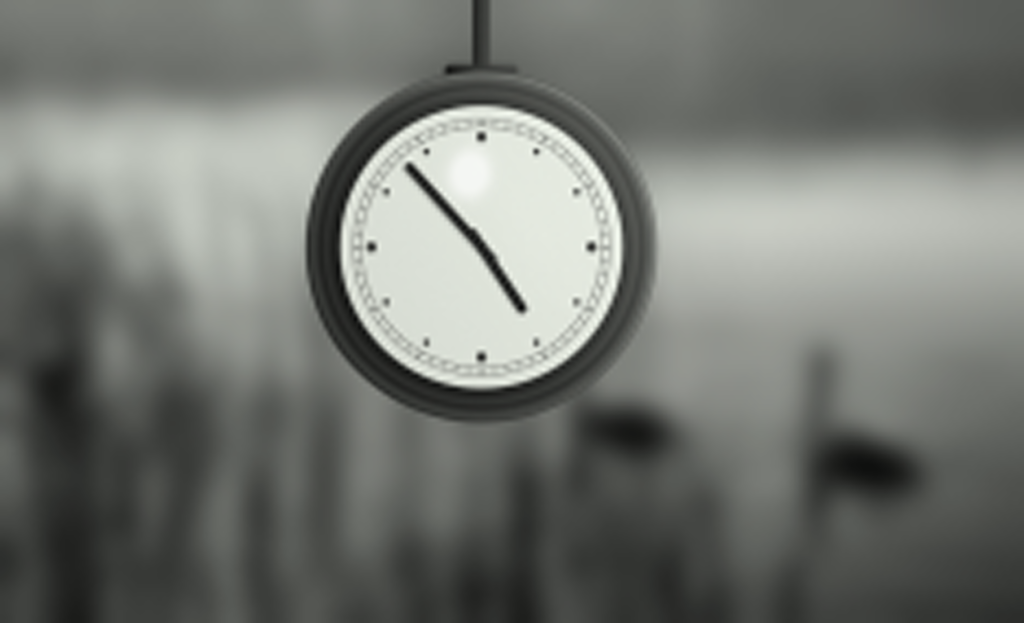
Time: {"hour": 4, "minute": 53}
